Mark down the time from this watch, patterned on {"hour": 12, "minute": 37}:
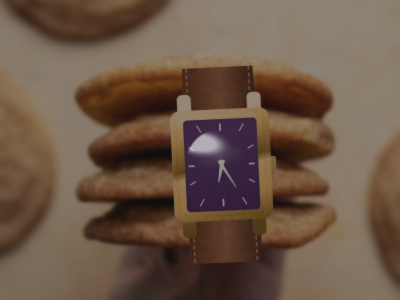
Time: {"hour": 6, "minute": 25}
